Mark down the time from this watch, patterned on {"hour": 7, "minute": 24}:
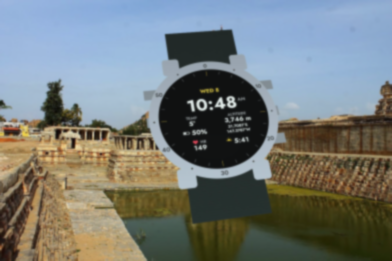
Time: {"hour": 10, "minute": 48}
